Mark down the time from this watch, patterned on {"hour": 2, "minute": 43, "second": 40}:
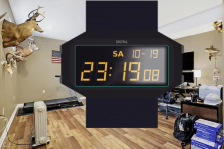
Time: {"hour": 23, "minute": 19, "second": 8}
